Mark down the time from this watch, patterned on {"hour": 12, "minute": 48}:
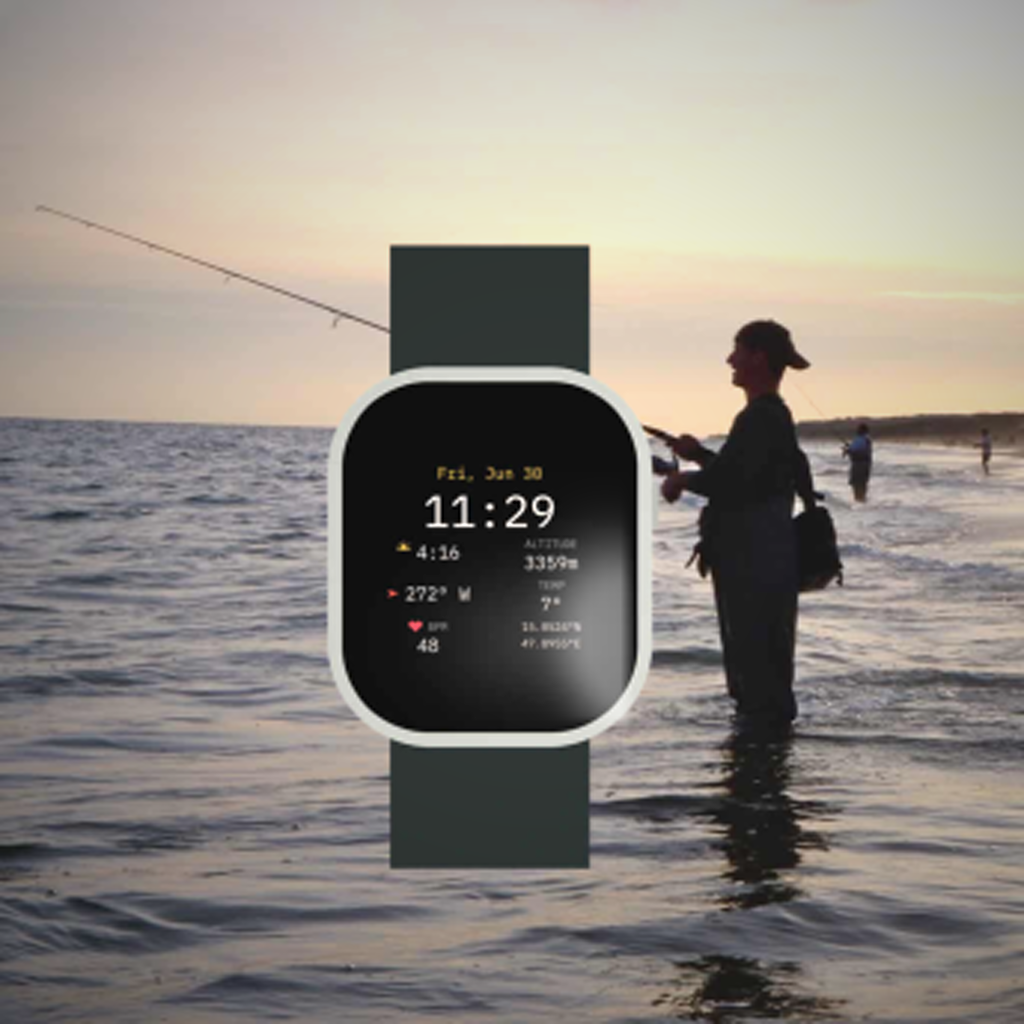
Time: {"hour": 11, "minute": 29}
